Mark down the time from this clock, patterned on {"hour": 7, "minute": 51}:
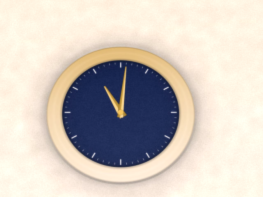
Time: {"hour": 11, "minute": 1}
